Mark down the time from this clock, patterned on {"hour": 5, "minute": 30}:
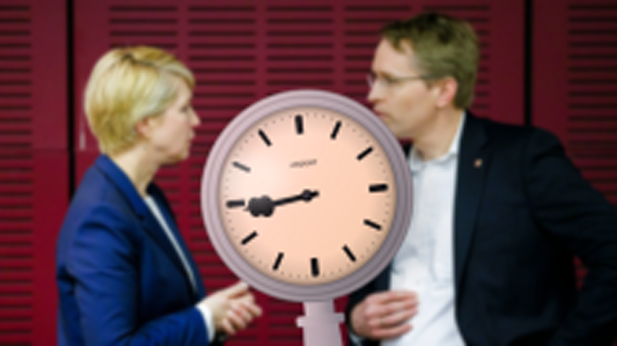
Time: {"hour": 8, "minute": 44}
